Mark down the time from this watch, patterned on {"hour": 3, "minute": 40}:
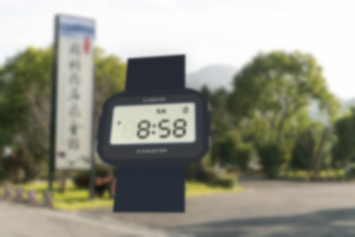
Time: {"hour": 8, "minute": 58}
